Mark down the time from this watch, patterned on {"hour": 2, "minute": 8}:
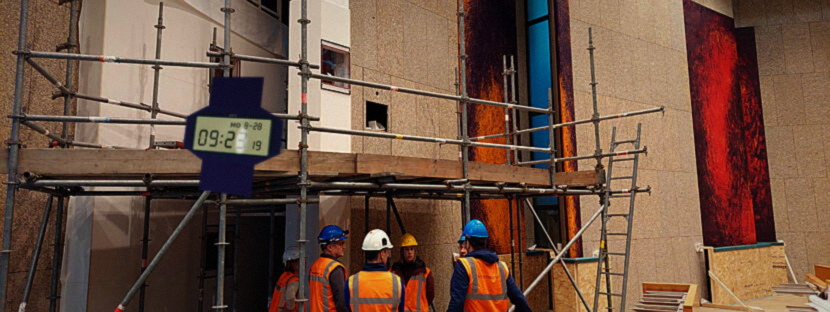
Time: {"hour": 9, "minute": 23}
